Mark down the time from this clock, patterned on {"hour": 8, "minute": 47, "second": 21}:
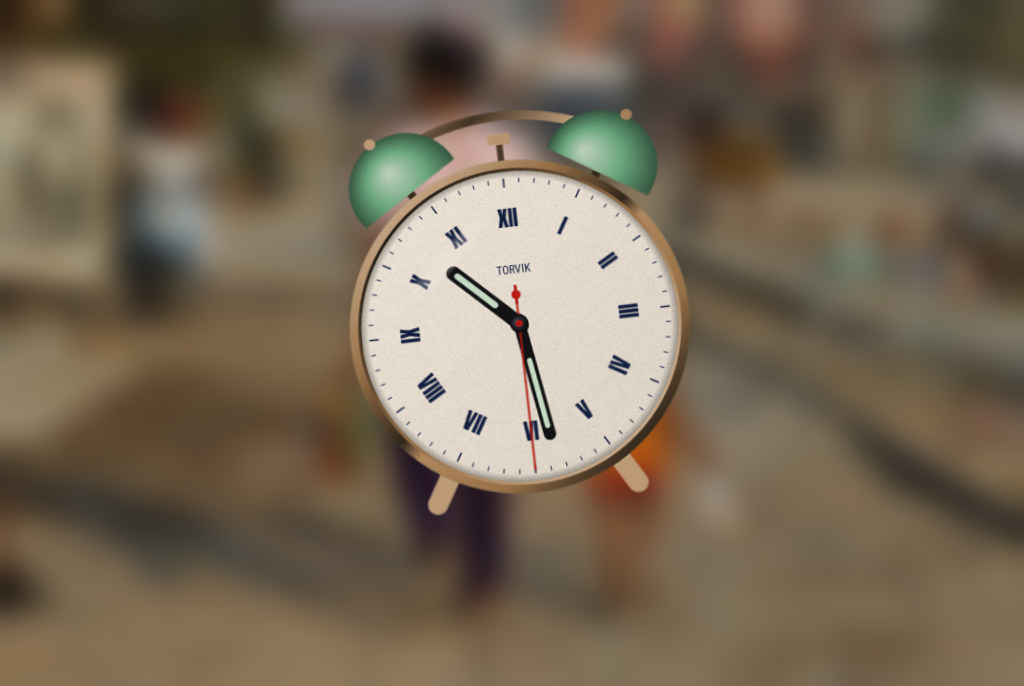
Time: {"hour": 10, "minute": 28, "second": 30}
